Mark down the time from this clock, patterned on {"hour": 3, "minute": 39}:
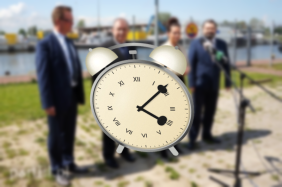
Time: {"hour": 4, "minute": 8}
